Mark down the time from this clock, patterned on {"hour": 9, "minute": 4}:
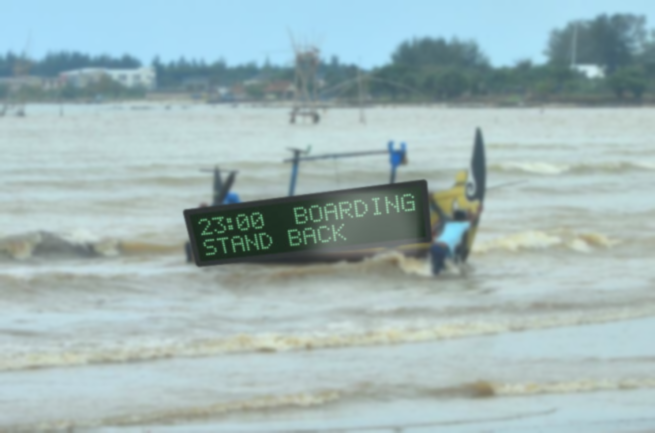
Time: {"hour": 23, "minute": 0}
